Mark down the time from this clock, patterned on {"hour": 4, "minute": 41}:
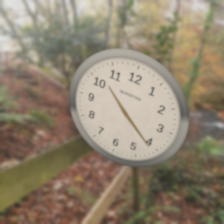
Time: {"hour": 10, "minute": 21}
